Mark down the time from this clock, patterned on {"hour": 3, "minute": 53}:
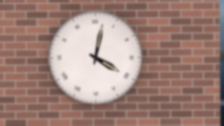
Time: {"hour": 4, "minute": 2}
